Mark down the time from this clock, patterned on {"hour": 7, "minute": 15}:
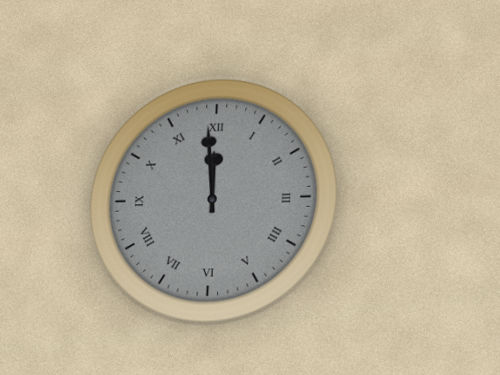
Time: {"hour": 11, "minute": 59}
